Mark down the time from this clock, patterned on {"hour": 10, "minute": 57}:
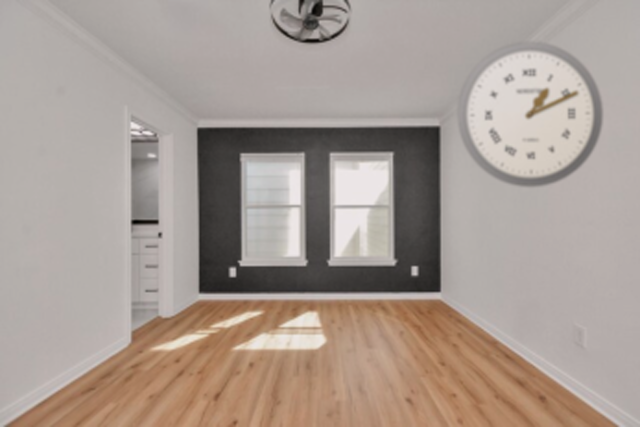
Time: {"hour": 1, "minute": 11}
